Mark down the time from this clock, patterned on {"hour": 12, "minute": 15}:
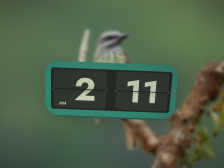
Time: {"hour": 2, "minute": 11}
